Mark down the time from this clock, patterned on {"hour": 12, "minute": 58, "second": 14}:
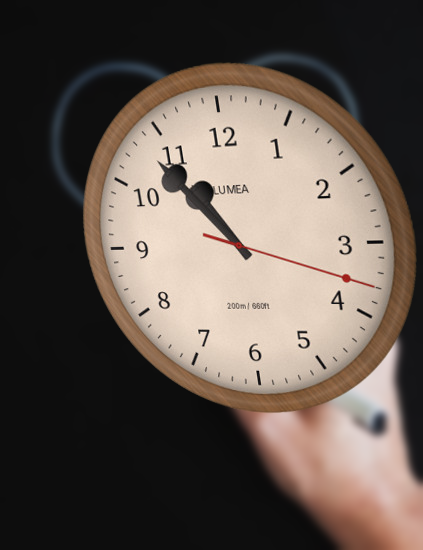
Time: {"hour": 10, "minute": 53, "second": 18}
